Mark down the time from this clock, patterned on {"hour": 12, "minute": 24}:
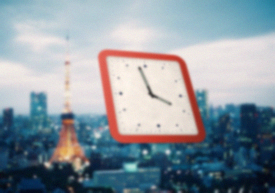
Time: {"hour": 3, "minute": 58}
